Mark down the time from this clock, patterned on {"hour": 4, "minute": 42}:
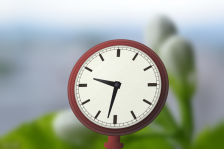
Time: {"hour": 9, "minute": 32}
